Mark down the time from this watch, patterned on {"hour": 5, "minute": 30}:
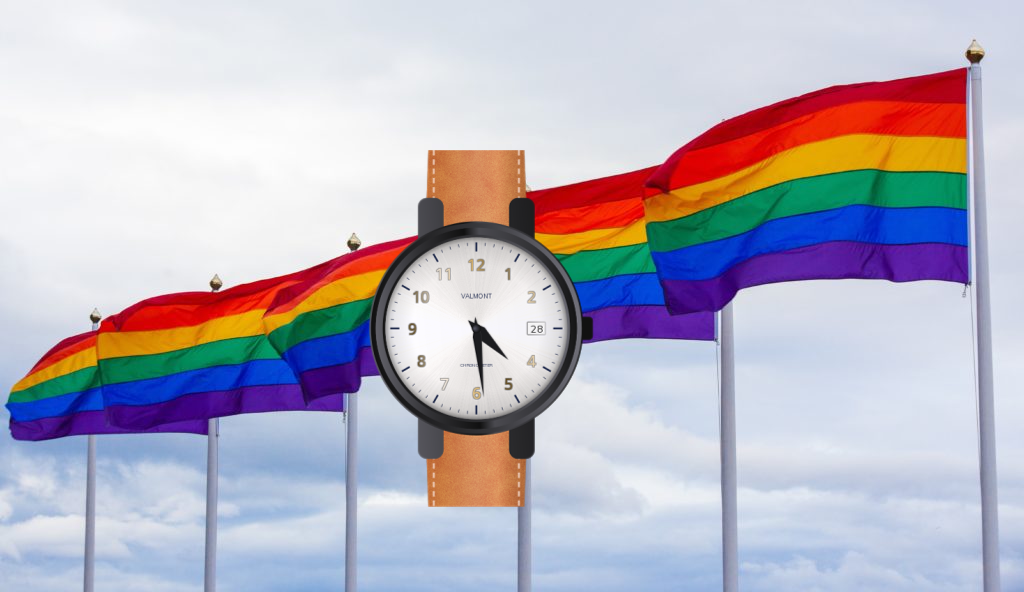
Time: {"hour": 4, "minute": 29}
